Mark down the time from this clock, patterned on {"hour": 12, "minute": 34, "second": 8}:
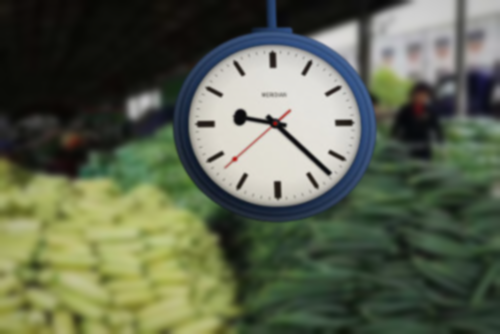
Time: {"hour": 9, "minute": 22, "second": 38}
